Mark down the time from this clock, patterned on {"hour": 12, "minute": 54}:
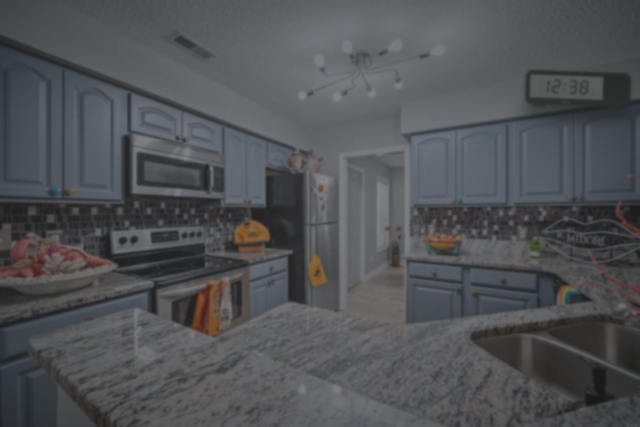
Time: {"hour": 12, "minute": 38}
